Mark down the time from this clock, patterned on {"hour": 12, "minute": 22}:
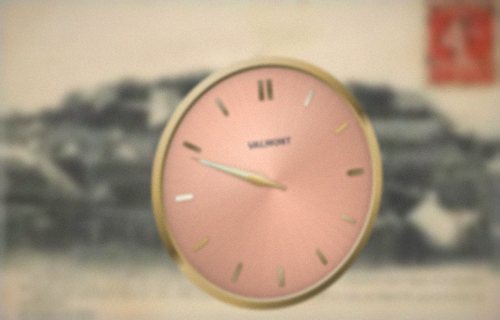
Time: {"hour": 9, "minute": 49}
